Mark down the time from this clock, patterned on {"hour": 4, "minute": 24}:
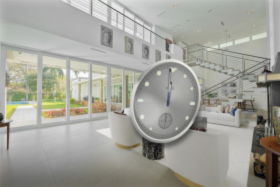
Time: {"hour": 11, "minute": 59}
